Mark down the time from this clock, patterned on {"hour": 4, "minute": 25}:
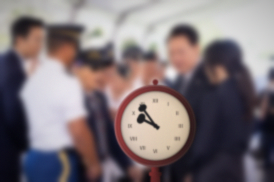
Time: {"hour": 9, "minute": 54}
